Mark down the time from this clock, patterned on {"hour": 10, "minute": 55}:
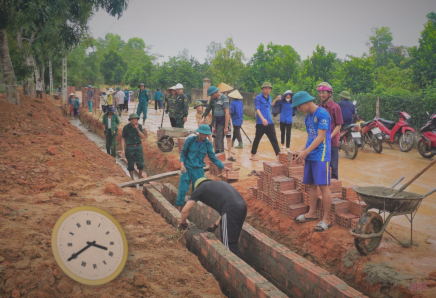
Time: {"hour": 3, "minute": 40}
